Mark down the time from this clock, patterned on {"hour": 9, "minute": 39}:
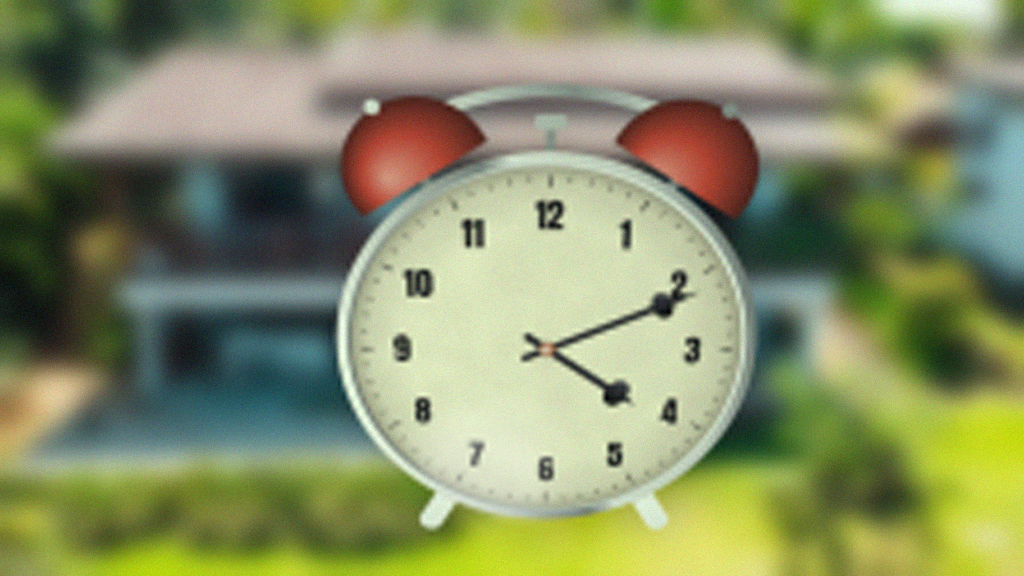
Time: {"hour": 4, "minute": 11}
